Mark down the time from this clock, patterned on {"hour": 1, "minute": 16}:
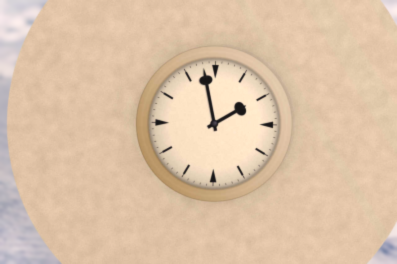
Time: {"hour": 1, "minute": 58}
